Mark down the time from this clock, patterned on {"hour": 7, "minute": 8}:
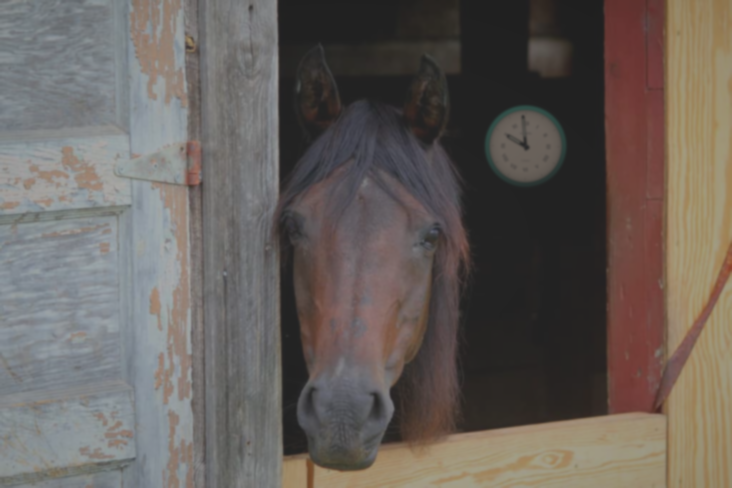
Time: {"hour": 9, "minute": 59}
